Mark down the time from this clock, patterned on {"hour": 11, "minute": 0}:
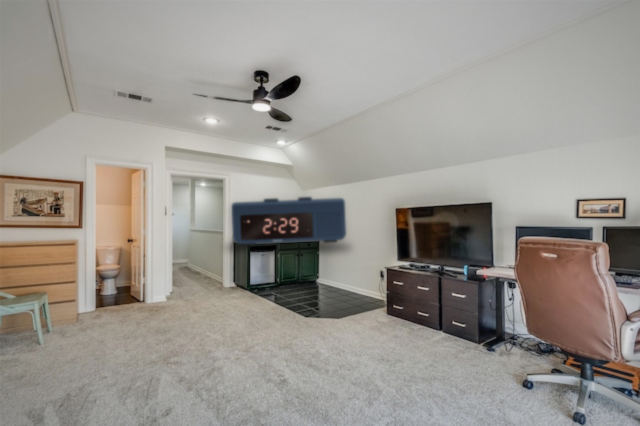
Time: {"hour": 2, "minute": 29}
